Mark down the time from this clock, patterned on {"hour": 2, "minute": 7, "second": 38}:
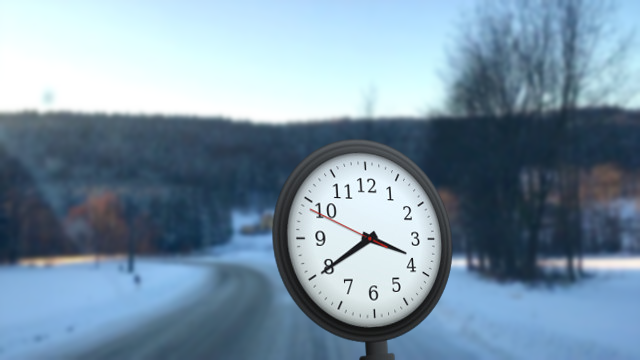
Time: {"hour": 3, "minute": 39, "second": 49}
